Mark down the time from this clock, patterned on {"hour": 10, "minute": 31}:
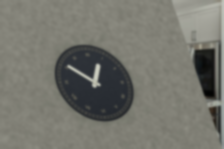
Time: {"hour": 12, "minute": 51}
